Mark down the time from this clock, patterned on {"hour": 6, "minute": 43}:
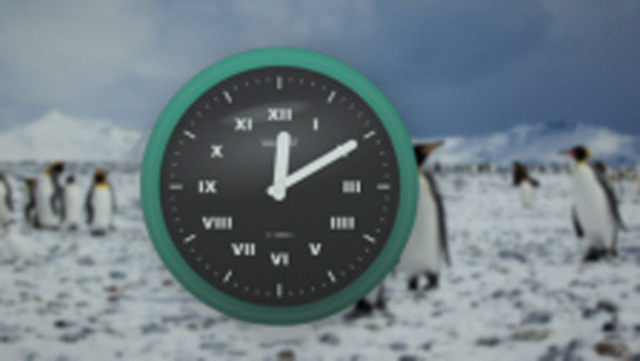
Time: {"hour": 12, "minute": 10}
